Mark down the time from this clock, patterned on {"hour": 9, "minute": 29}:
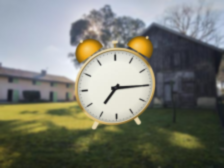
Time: {"hour": 7, "minute": 15}
